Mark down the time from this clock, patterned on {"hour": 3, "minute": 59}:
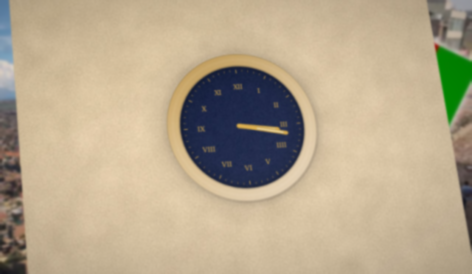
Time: {"hour": 3, "minute": 17}
